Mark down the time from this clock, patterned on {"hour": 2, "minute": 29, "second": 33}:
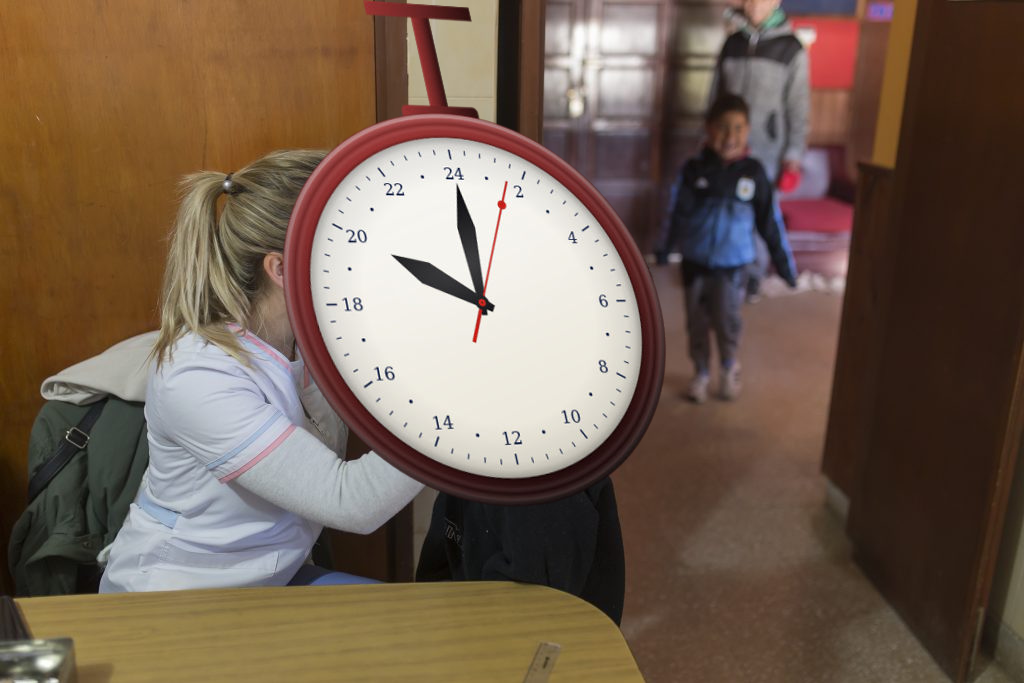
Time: {"hour": 20, "minute": 0, "second": 4}
